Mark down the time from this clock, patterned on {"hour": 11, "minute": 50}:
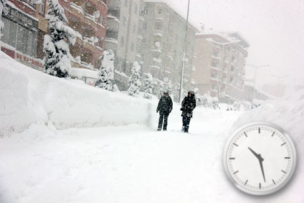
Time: {"hour": 10, "minute": 28}
